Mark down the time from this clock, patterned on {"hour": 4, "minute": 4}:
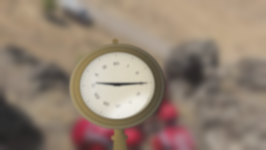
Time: {"hour": 9, "minute": 15}
